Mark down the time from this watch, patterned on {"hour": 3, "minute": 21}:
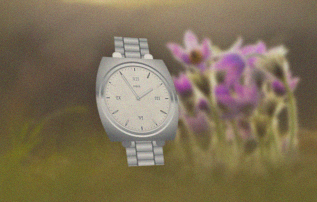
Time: {"hour": 1, "minute": 55}
